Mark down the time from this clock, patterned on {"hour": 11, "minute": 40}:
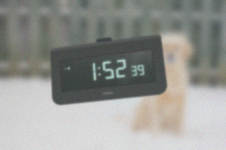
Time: {"hour": 1, "minute": 52}
